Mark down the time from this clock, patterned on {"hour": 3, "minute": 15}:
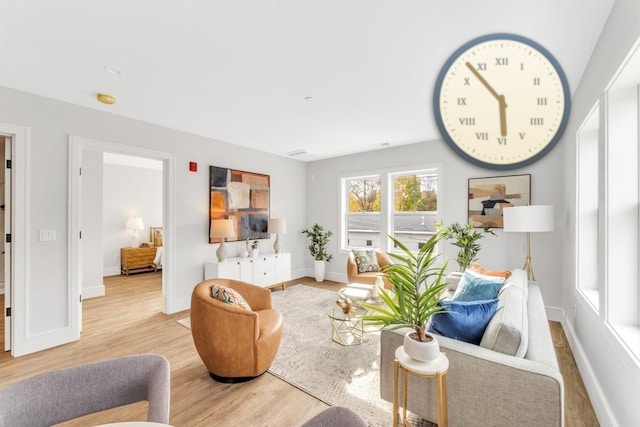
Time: {"hour": 5, "minute": 53}
